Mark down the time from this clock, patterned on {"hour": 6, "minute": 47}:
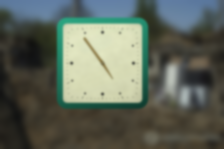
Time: {"hour": 4, "minute": 54}
